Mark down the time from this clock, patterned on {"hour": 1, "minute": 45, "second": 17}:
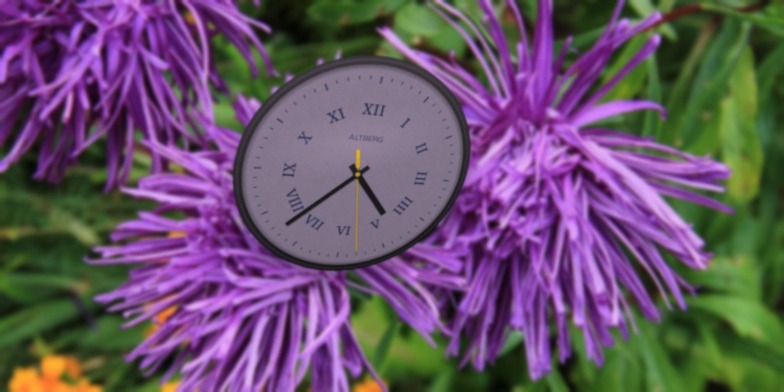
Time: {"hour": 4, "minute": 37, "second": 28}
